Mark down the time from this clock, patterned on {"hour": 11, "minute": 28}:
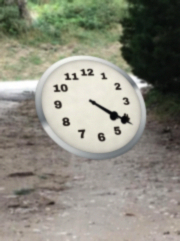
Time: {"hour": 4, "minute": 21}
